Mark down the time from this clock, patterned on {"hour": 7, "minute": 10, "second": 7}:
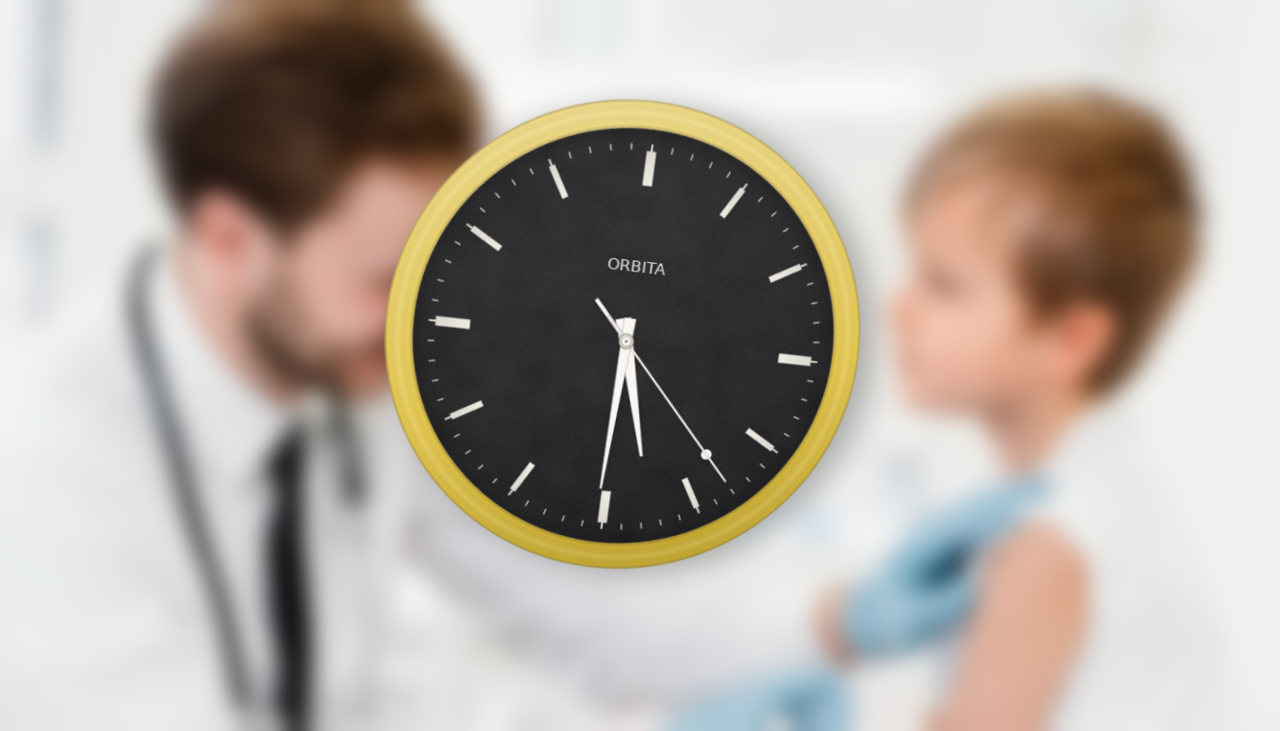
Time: {"hour": 5, "minute": 30, "second": 23}
